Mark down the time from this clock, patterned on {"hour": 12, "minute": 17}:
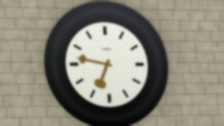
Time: {"hour": 6, "minute": 47}
